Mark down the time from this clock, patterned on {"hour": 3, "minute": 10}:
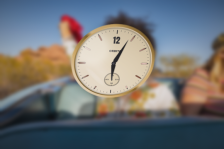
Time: {"hour": 6, "minute": 4}
